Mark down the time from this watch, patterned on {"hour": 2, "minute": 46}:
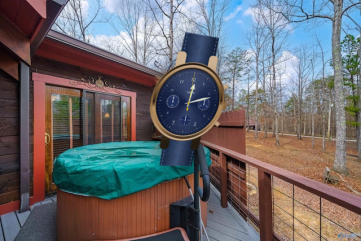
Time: {"hour": 12, "minute": 12}
